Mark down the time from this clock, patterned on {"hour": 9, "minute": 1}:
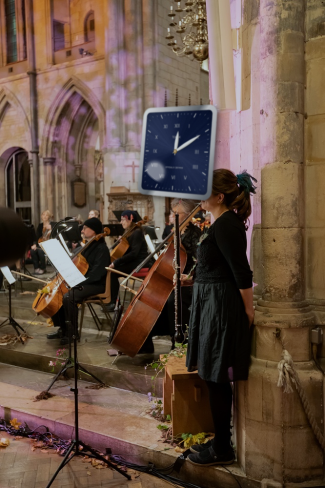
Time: {"hour": 12, "minute": 10}
